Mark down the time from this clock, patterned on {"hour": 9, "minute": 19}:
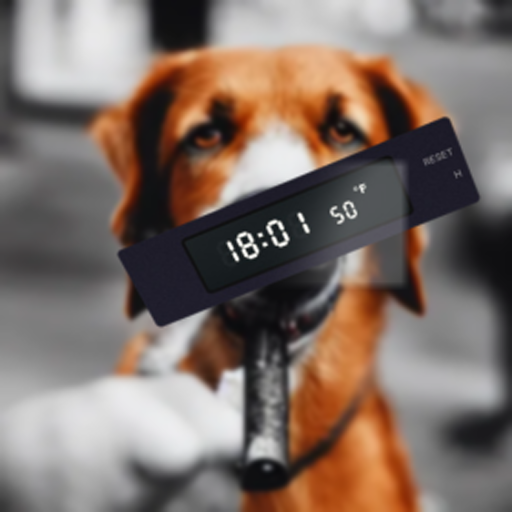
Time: {"hour": 18, "minute": 1}
